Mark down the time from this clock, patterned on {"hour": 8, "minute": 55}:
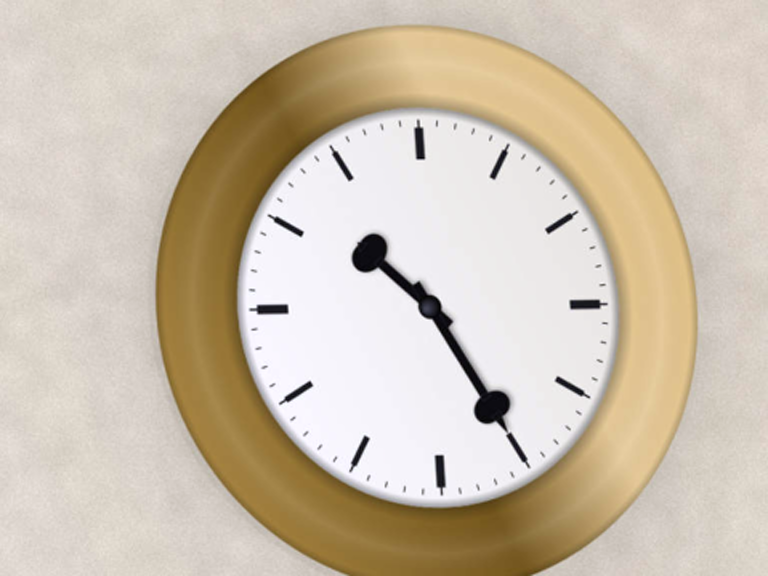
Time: {"hour": 10, "minute": 25}
